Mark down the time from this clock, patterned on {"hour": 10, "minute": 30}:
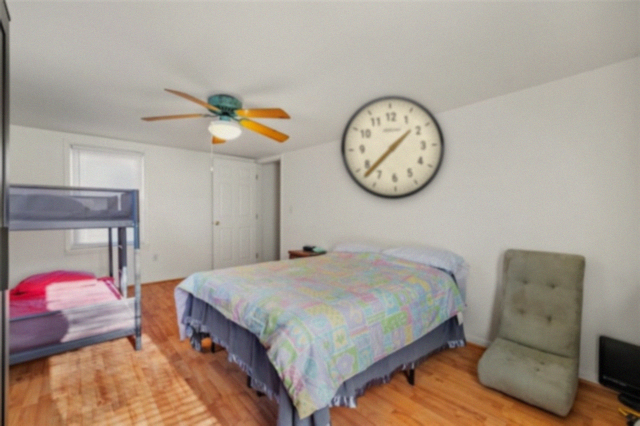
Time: {"hour": 1, "minute": 38}
